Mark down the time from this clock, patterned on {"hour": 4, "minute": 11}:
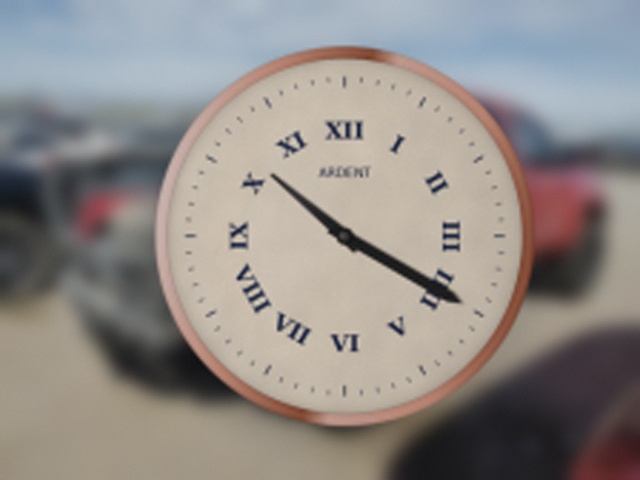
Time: {"hour": 10, "minute": 20}
